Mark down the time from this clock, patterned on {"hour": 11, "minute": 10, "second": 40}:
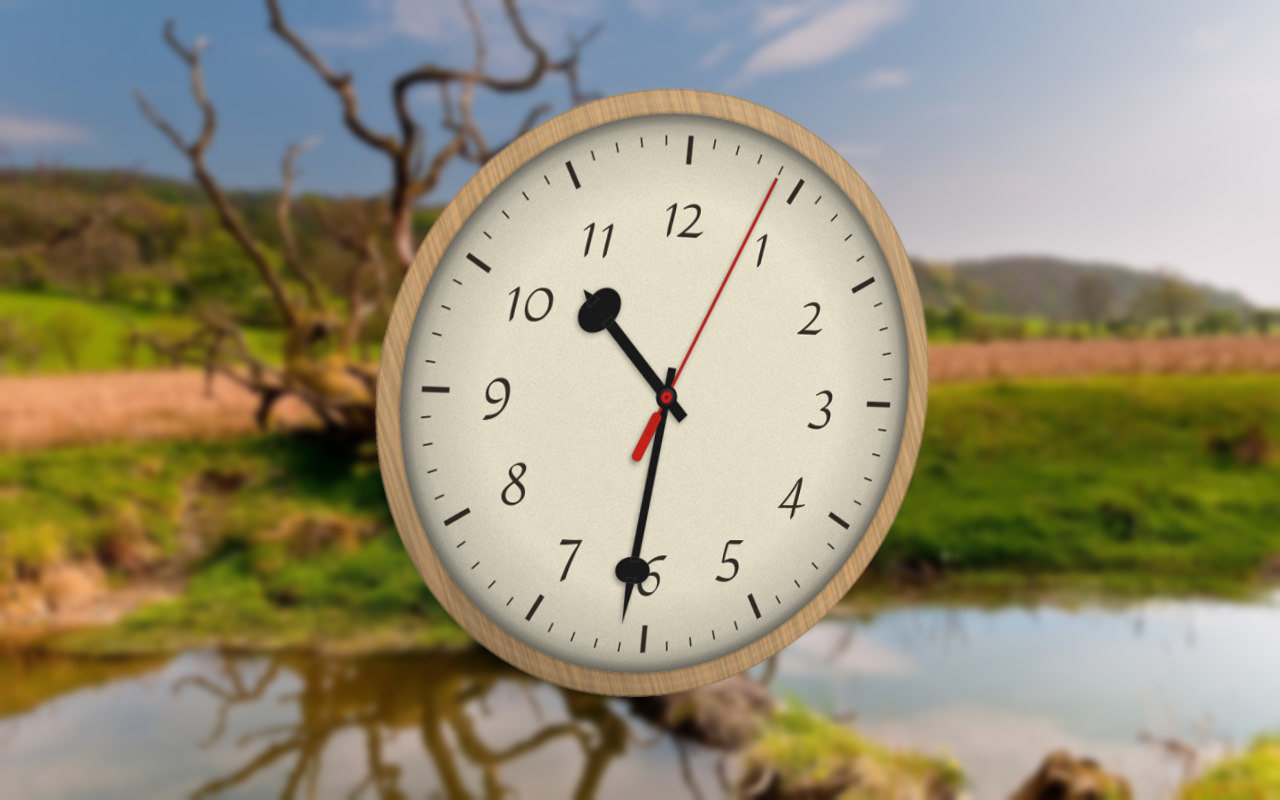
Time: {"hour": 10, "minute": 31, "second": 4}
